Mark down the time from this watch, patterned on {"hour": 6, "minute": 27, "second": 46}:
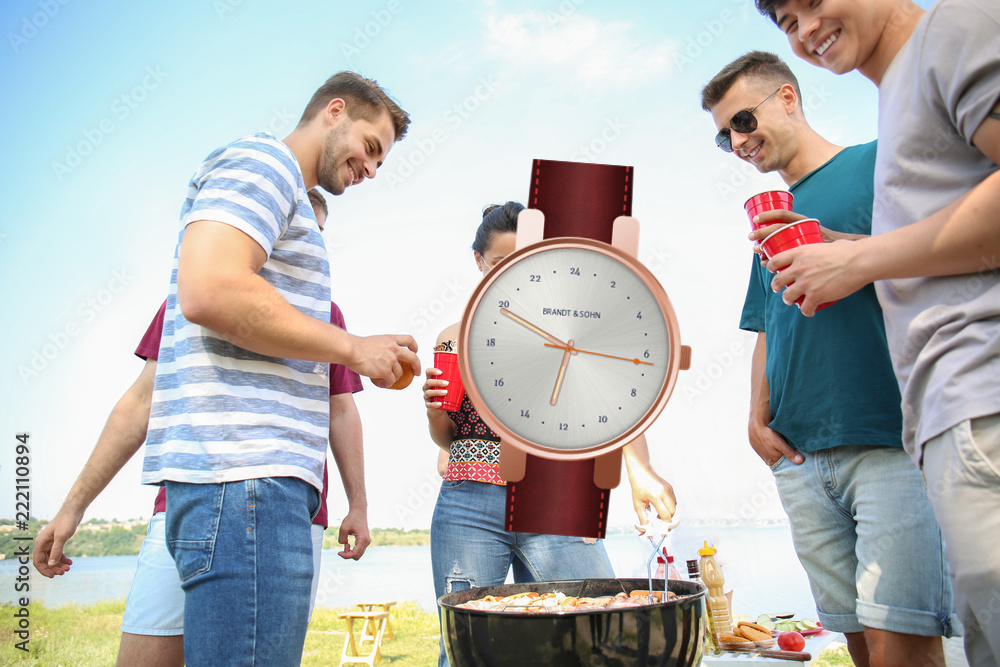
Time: {"hour": 12, "minute": 49, "second": 16}
